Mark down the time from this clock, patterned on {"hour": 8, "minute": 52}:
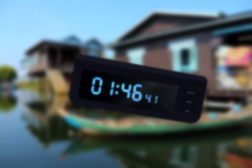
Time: {"hour": 1, "minute": 46}
